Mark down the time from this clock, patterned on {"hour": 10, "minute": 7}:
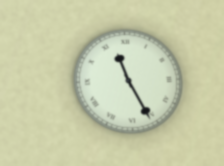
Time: {"hour": 11, "minute": 26}
